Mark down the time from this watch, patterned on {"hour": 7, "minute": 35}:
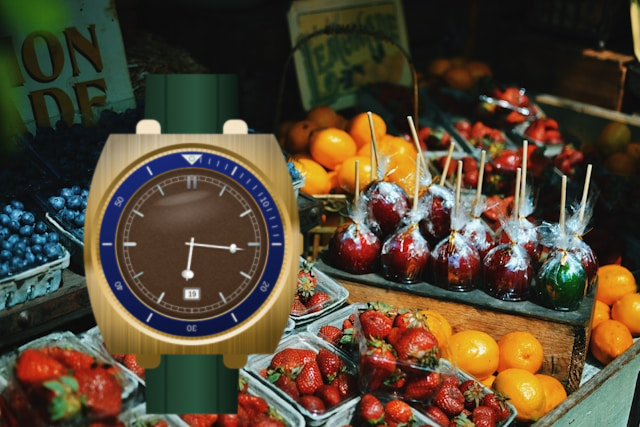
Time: {"hour": 6, "minute": 16}
